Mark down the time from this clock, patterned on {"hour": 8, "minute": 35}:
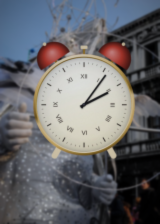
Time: {"hour": 2, "minute": 6}
